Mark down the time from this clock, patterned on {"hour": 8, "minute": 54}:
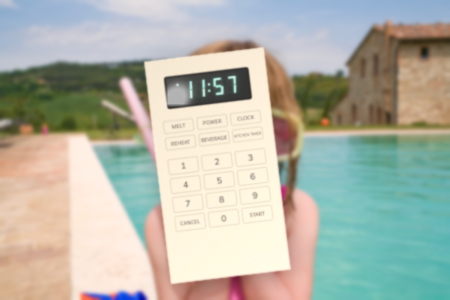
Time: {"hour": 11, "minute": 57}
